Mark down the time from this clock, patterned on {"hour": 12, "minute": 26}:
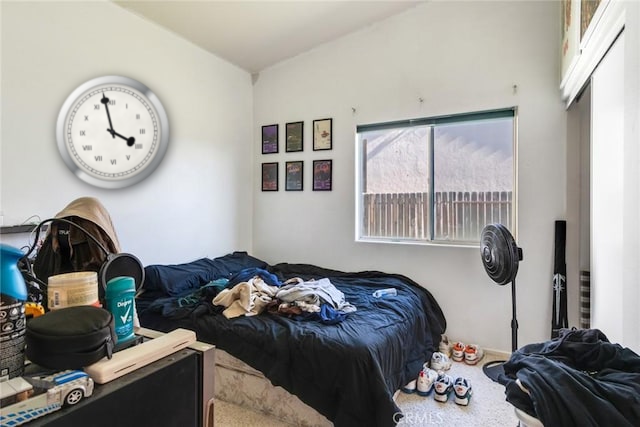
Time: {"hour": 3, "minute": 58}
